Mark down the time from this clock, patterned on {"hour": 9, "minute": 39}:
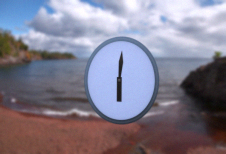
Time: {"hour": 6, "minute": 1}
